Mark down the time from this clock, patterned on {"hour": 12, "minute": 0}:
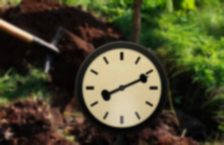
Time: {"hour": 8, "minute": 11}
